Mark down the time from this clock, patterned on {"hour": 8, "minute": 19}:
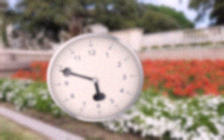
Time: {"hour": 5, "minute": 49}
